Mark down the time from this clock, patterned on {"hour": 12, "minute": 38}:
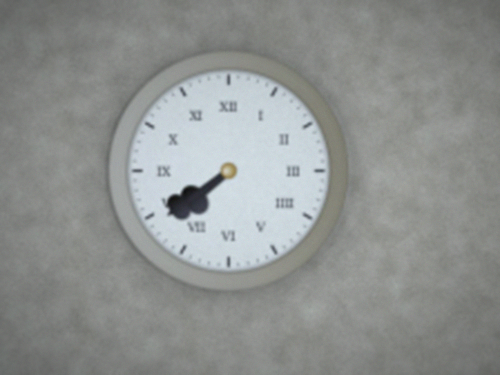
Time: {"hour": 7, "minute": 39}
